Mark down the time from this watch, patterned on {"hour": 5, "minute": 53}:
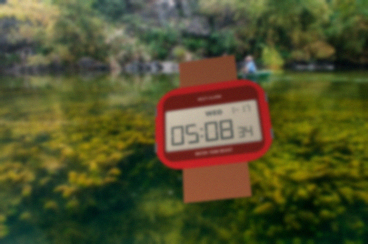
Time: {"hour": 5, "minute": 8}
